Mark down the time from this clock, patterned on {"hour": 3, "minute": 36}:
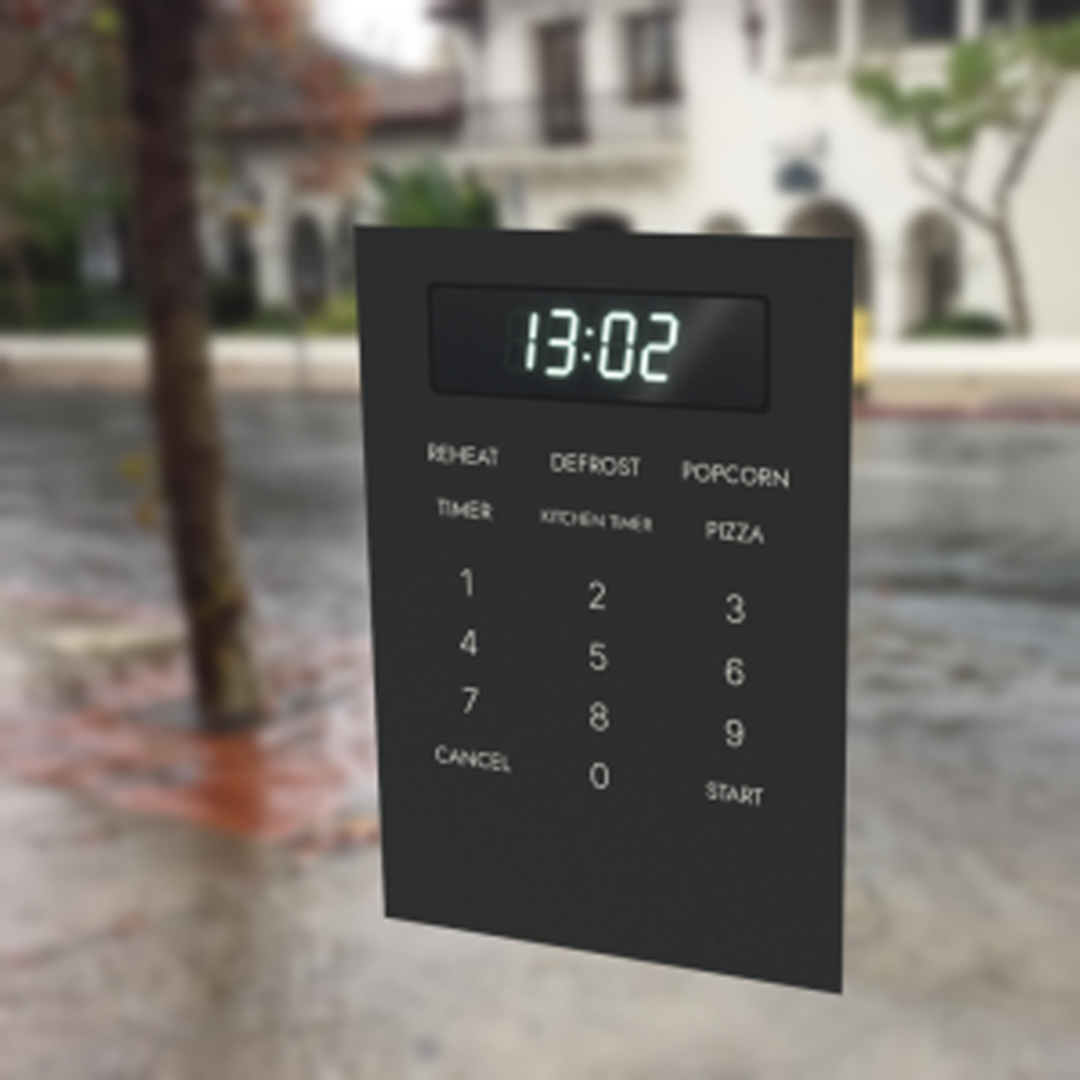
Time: {"hour": 13, "minute": 2}
